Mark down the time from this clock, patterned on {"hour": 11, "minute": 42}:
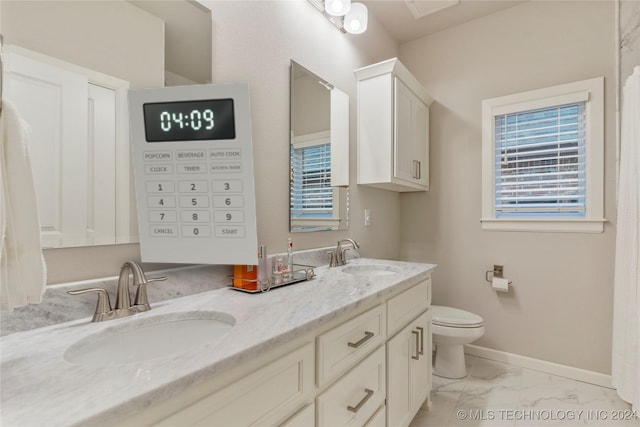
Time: {"hour": 4, "minute": 9}
